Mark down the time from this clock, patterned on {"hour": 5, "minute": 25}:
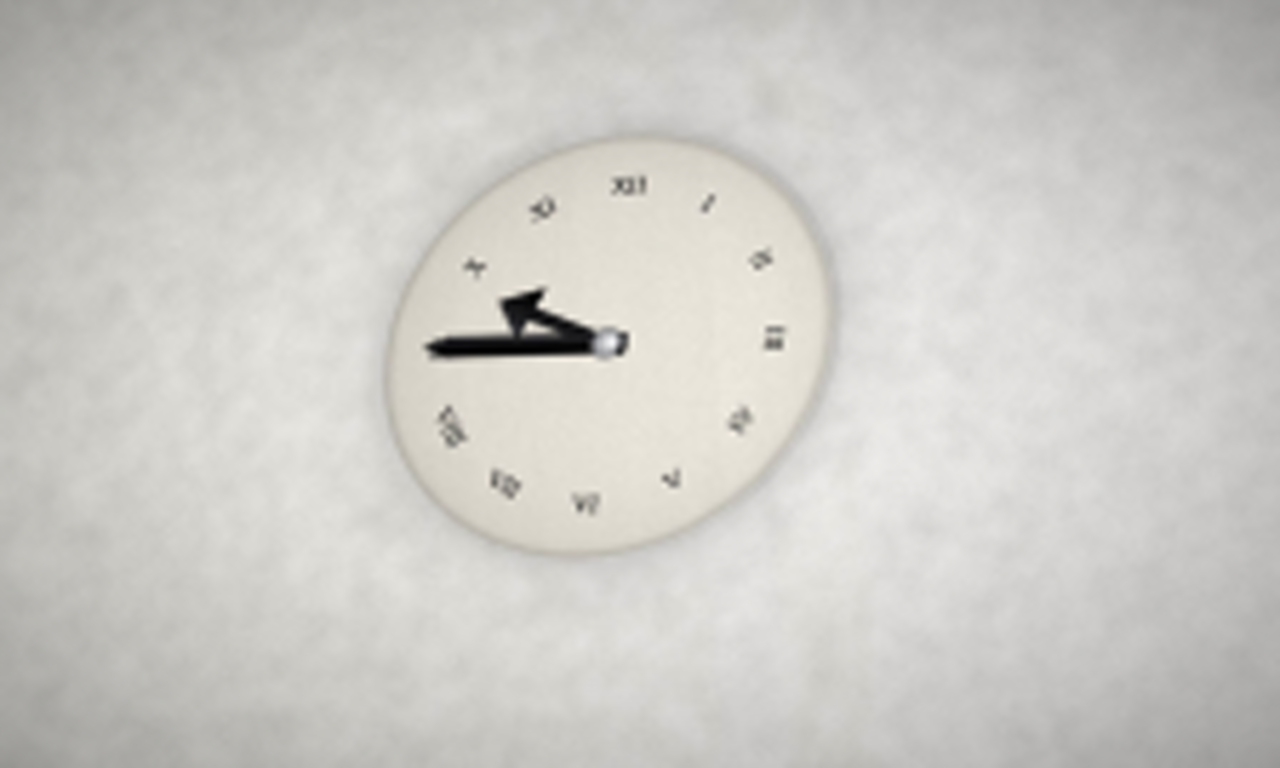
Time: {"hour": 9, "minute": 45}
